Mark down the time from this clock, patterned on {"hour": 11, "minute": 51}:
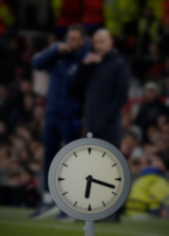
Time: {"hour": 6, "minute": 18}
